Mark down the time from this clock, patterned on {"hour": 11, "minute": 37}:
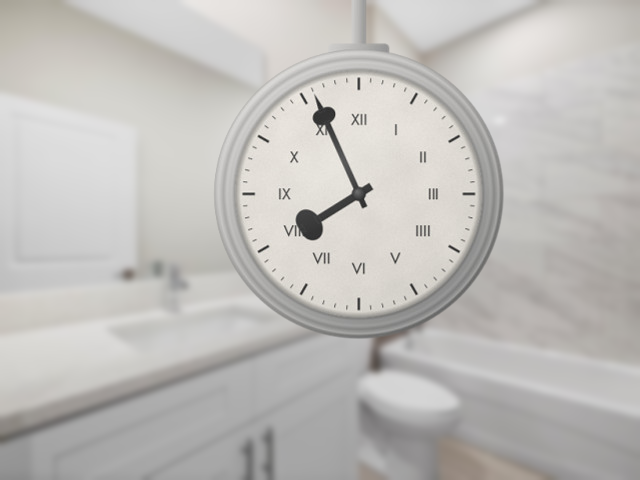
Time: {"hour": 7, "minute": 56}
